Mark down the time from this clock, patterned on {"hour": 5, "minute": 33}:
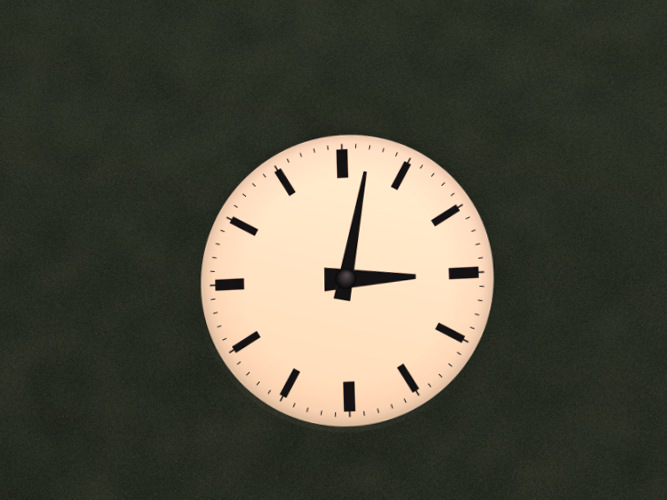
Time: {"hour": 3, "minute": 2}
